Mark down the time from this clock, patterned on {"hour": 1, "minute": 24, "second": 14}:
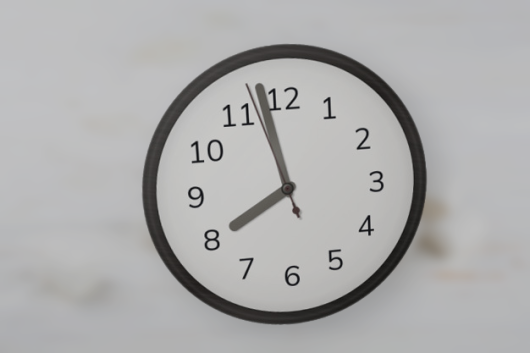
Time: {"hour": 7, "minute": 57, "second": 57}
